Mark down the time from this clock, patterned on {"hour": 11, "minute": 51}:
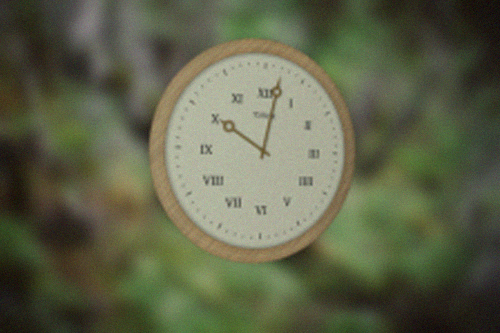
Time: {"hour": 10, "minute": 2}
